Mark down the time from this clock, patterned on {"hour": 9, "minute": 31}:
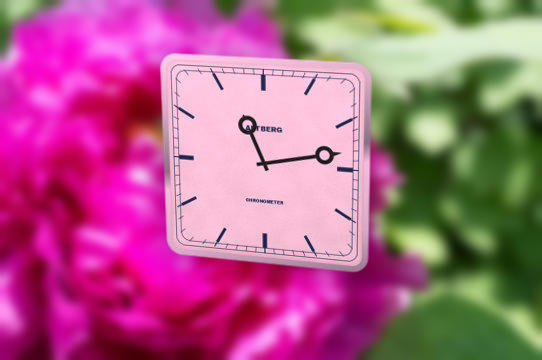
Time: {"hour": 11, "minute": 13}
